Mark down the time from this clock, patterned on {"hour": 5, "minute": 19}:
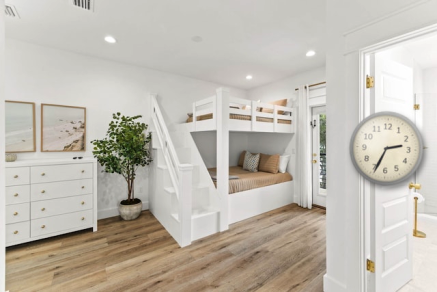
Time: {"hour": 2, "minute": 34}
